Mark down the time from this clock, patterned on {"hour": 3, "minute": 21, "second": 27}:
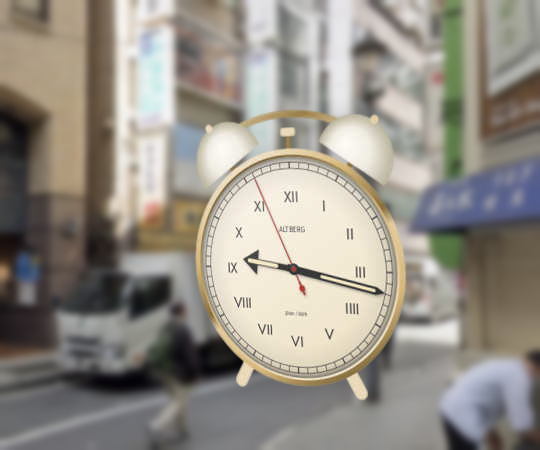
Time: {"hour": 9, "minute": 16, "second": 56}
